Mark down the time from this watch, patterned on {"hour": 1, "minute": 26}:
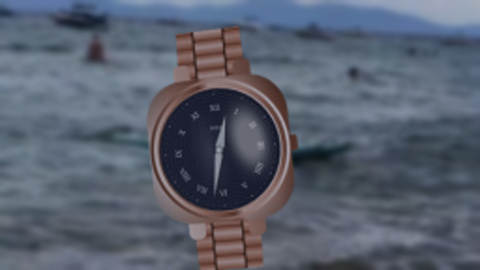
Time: {"hour": 12, "minute": 32}
